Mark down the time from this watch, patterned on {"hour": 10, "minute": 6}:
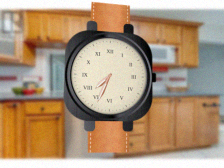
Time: {"hour": 7, "minute": 34}
